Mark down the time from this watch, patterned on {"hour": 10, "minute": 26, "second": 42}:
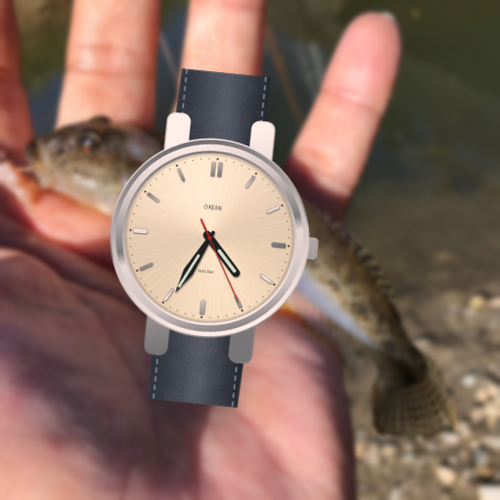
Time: {"hour": 4, "minute": 34, "second": 25}
